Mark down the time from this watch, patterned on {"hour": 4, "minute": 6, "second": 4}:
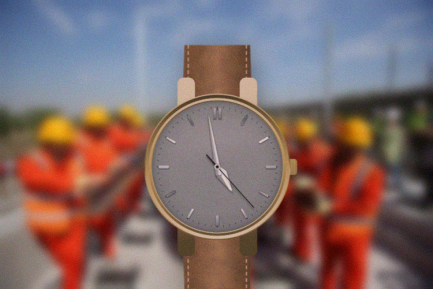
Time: {"hour": 4, "minute": 58, "second": 23}
